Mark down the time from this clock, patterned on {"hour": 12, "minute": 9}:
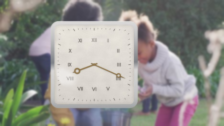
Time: {"hour": 8, "minute": 19}
